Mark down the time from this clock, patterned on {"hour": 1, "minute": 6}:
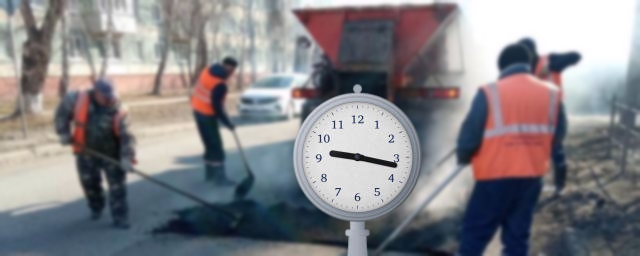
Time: {"hour": 9, "minute": 17}
